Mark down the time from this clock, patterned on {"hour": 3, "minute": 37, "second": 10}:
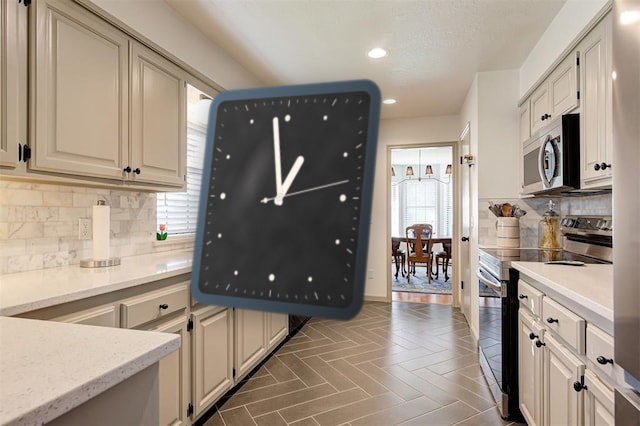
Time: {"hour": 12, "minute": 58, "second": 13}
